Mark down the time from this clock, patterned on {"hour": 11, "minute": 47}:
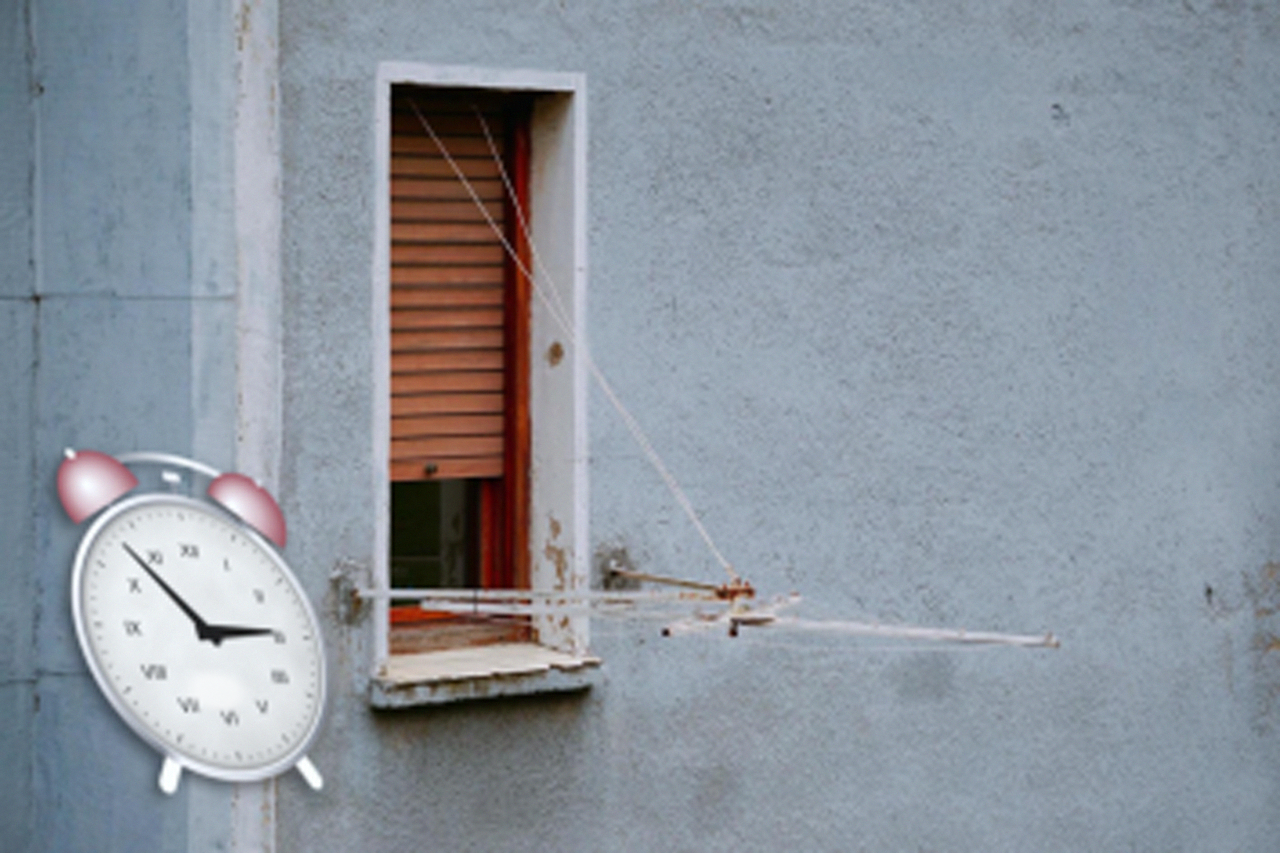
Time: {"hour": 2, "minute": 53}
